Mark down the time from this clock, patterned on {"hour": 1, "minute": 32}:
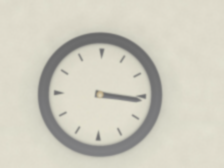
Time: {"hour": 3, "minute": 16}
